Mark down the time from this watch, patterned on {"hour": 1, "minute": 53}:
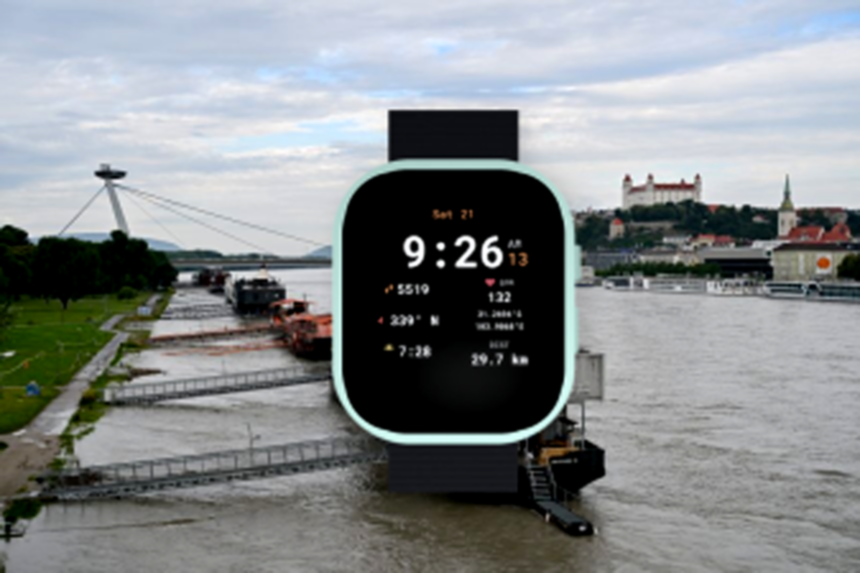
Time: {"hour": 9, "minute": 26}
